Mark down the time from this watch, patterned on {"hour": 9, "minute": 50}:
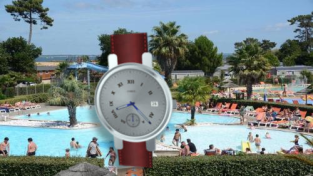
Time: {"hour": 8, "minute": 23}
